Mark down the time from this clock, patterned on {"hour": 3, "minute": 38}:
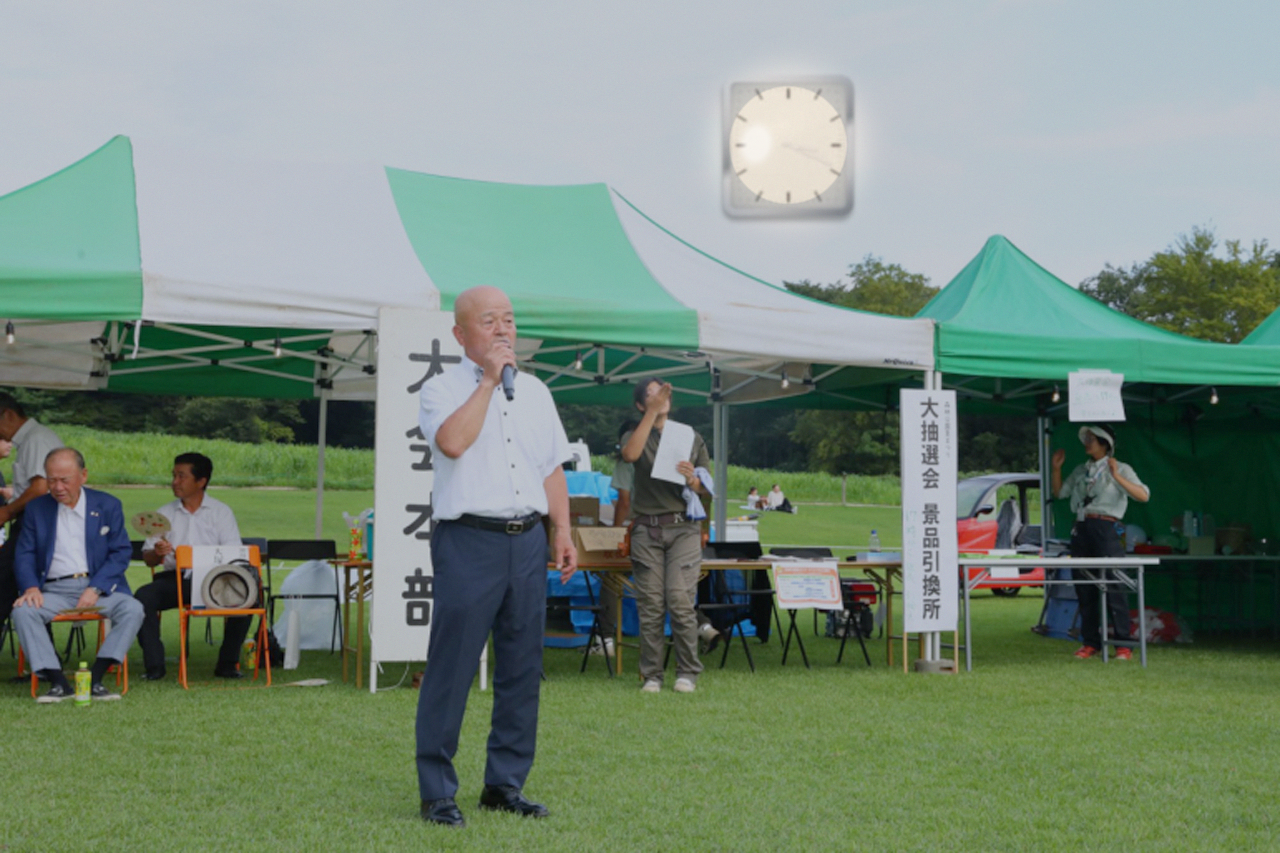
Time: {"hour": 3, "minute": 19}
